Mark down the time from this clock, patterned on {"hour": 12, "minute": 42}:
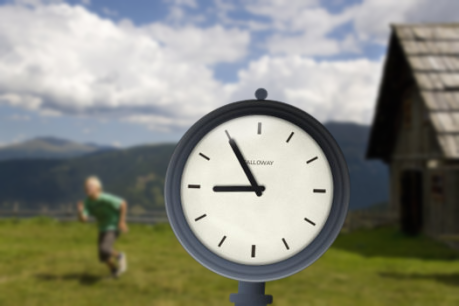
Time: {"hour": 8, "minute": 55}
